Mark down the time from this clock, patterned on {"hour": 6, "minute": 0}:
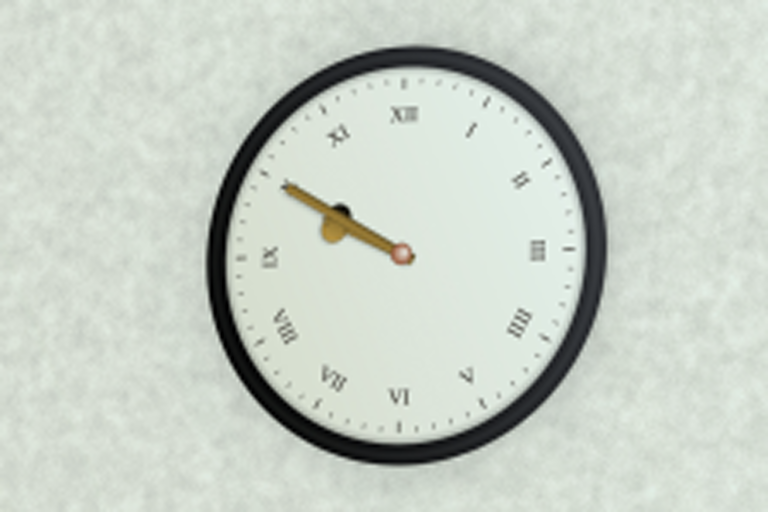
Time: {"hour": 9, "minute": 50}
